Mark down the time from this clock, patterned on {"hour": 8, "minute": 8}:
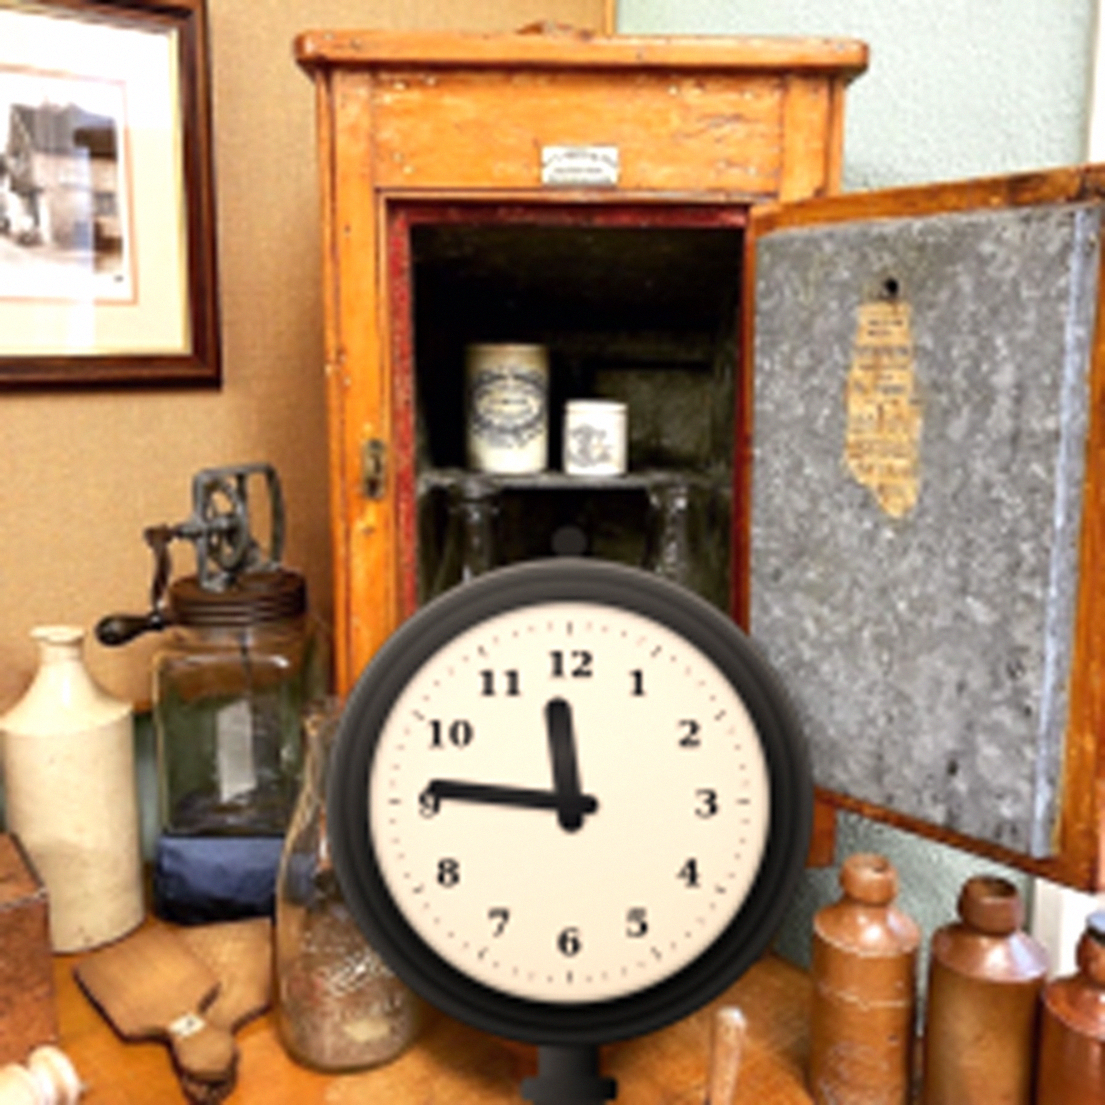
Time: {"hour": 11, "minute": 46}
